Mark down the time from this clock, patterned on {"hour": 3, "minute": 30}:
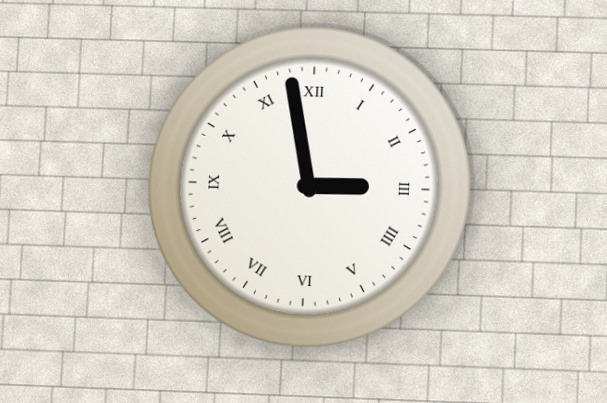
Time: {"hour": 2, "minute": 58}
